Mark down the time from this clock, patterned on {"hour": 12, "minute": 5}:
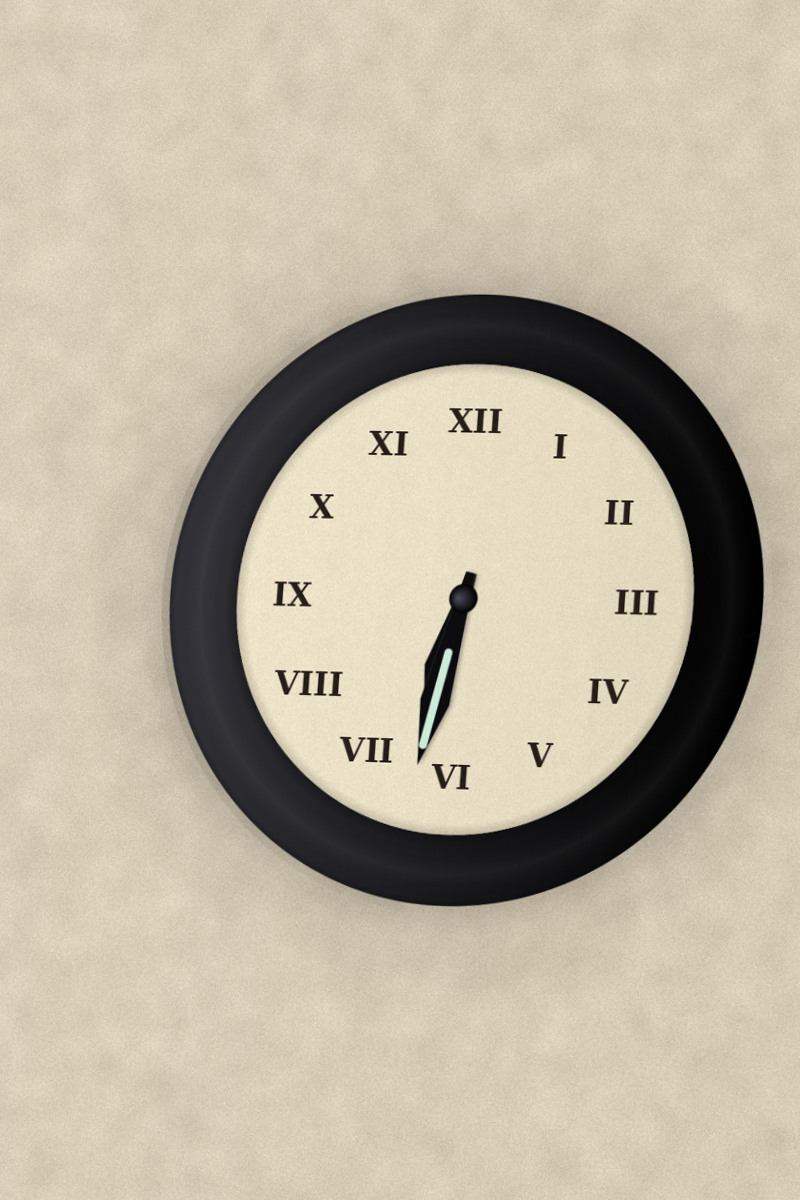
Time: {"hour": 6, "minute": 32}
